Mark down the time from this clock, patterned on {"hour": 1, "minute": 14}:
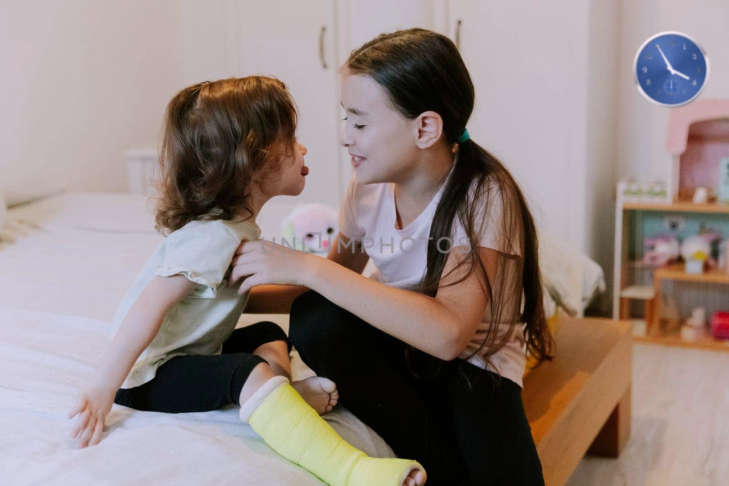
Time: {"hour": 3, "minute": 55}
